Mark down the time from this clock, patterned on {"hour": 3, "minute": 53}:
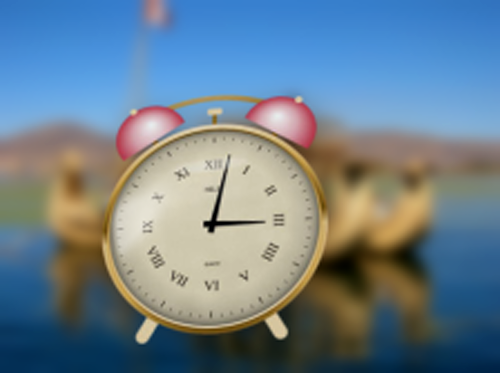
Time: {"hour": 3, "minute": 2}
